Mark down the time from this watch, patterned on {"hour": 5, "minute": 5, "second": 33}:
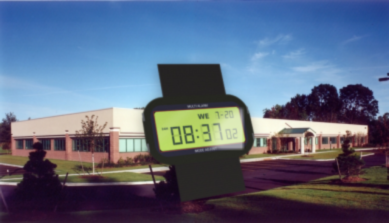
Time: {"hour": 8, "minute": 37, "second": 2}
